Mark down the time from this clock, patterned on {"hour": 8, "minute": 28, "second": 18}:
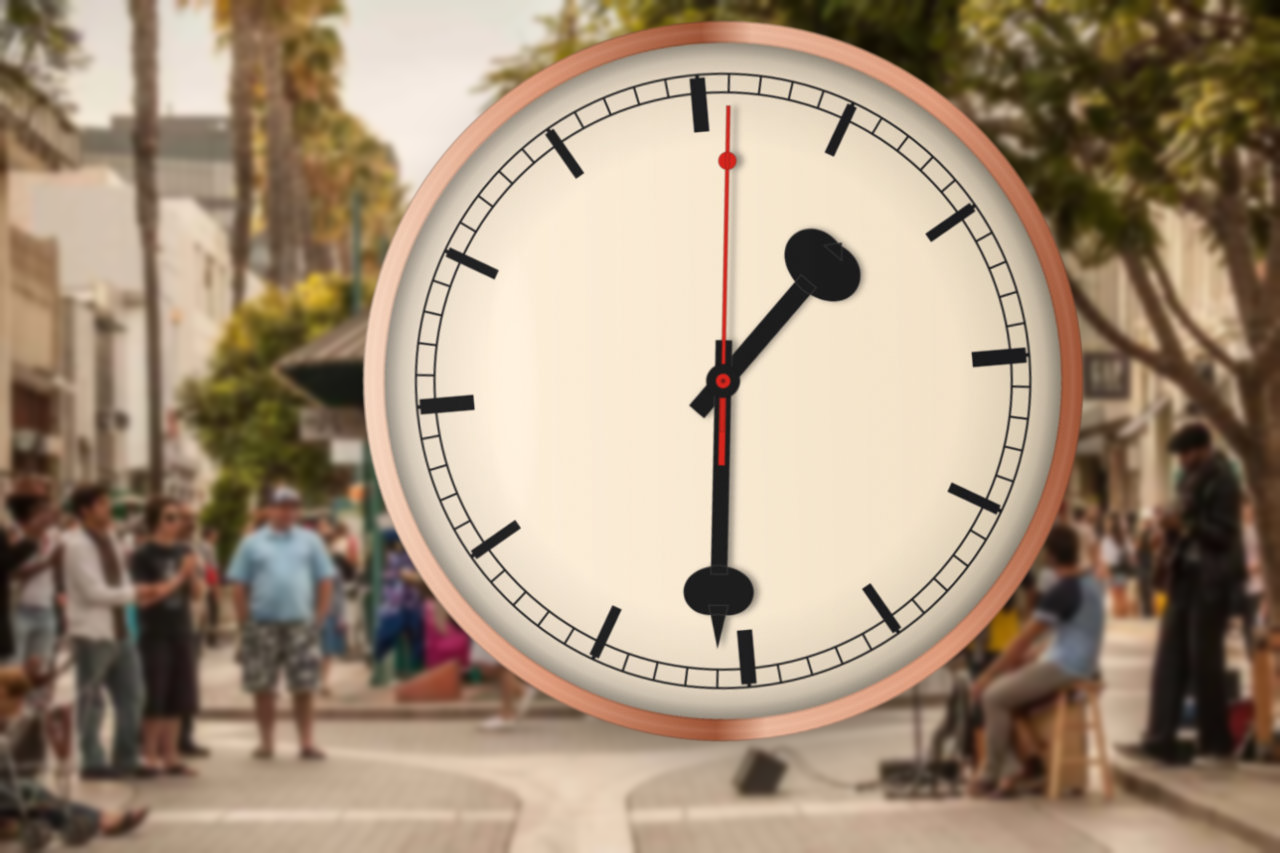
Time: {"hour": 1, "minute": 31, "second": 1}
